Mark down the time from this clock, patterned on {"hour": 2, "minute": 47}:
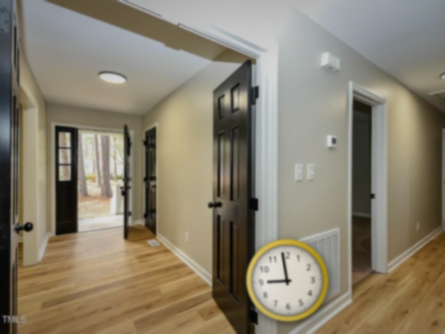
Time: {"hour": 8, "minute": 59}
